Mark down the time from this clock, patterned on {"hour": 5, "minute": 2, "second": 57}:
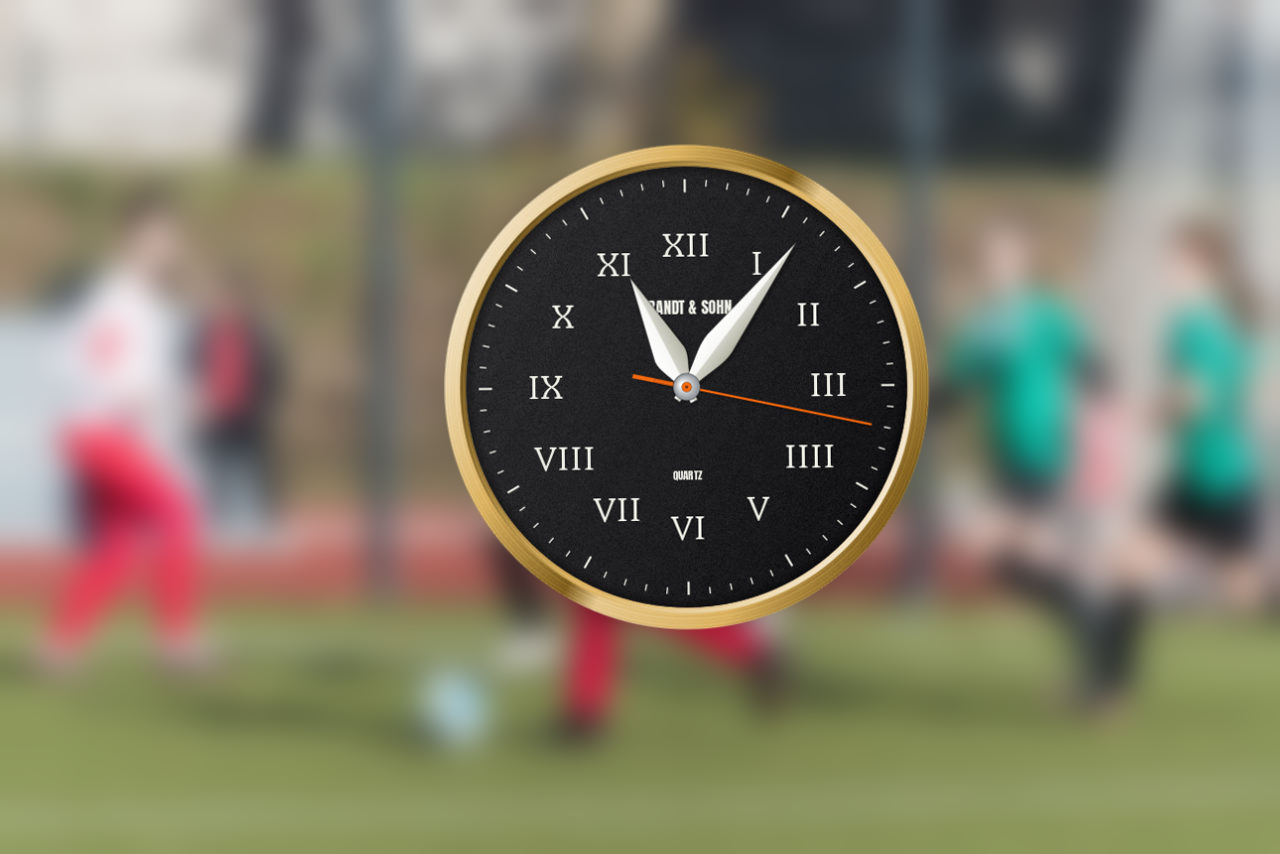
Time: {"hour": 11, "minute": 6, "second": 17}
